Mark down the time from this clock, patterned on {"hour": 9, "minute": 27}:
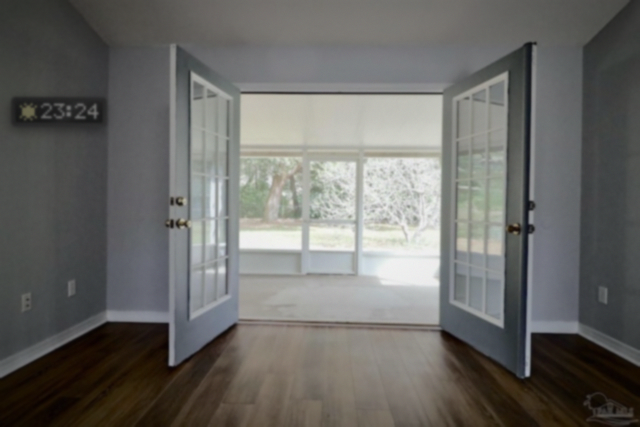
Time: {"hour": 23, "minute": 24}
